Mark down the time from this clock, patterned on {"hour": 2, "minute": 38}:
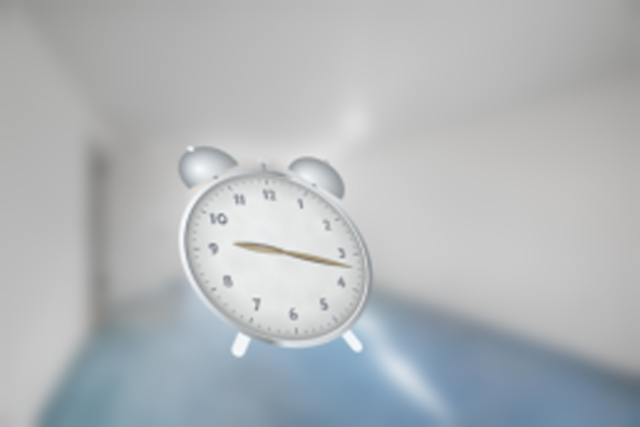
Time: {"hour": 9, "minute": 17}
